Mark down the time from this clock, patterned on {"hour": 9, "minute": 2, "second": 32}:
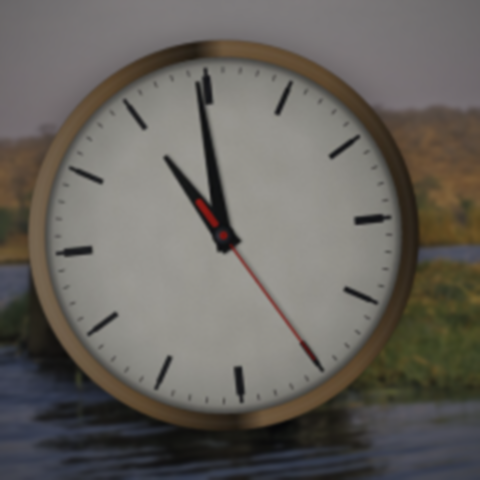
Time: {"hour": 10, "minute": 59, "second": 25}
